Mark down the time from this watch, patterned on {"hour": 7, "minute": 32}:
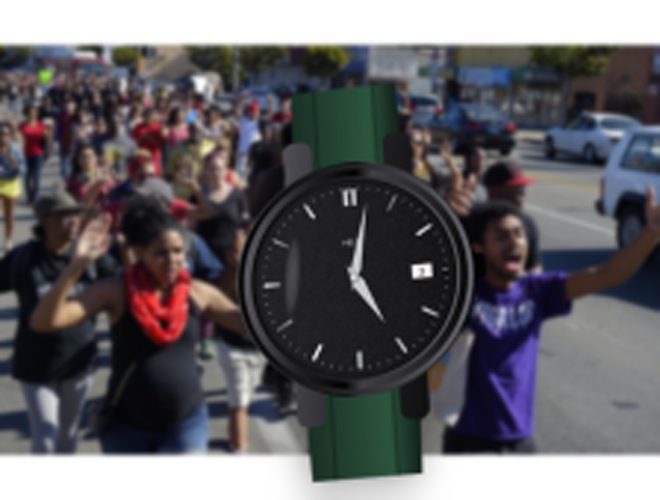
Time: {"hour": 5, "minute": 2}
